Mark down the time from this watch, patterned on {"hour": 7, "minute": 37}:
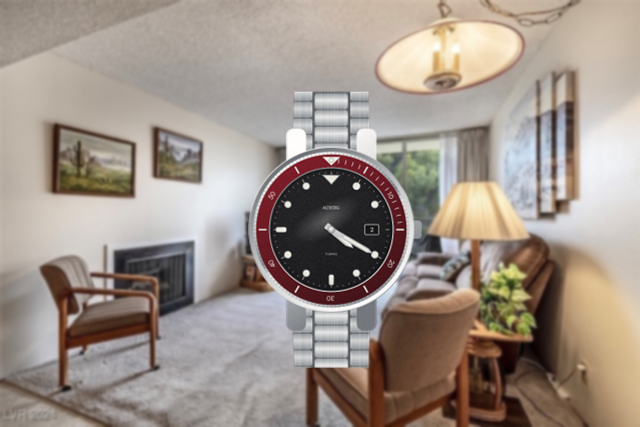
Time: {"hour": 4, "minute": 20}
